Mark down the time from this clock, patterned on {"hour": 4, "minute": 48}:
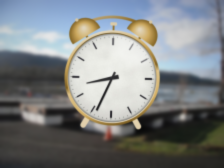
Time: {"hour": 8, "minute": 34}
